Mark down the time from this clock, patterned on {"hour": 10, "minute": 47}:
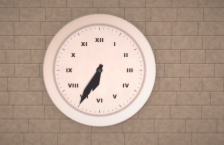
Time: {"hour": 6, "minute": 35}
